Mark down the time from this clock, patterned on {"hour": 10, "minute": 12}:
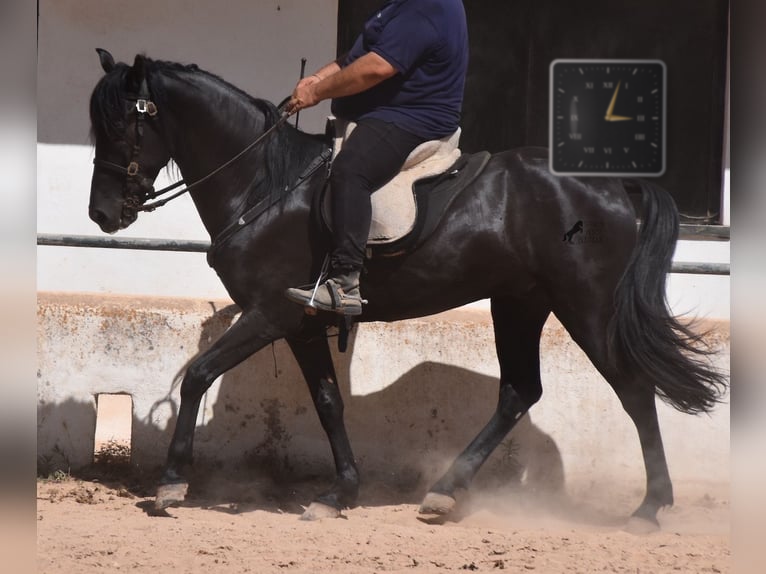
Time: {"hour": 3, "minute": 3}
